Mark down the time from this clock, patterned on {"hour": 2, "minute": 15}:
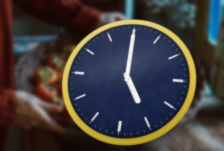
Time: {"hour": 5, "minute": 0}
